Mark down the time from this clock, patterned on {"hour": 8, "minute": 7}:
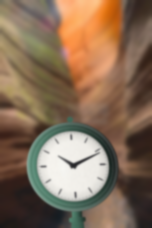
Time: {"hour": 10, "minute": 11}
